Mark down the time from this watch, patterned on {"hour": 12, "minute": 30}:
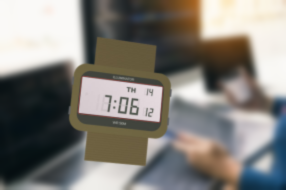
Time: {"hour": 7, "minute": 6}
